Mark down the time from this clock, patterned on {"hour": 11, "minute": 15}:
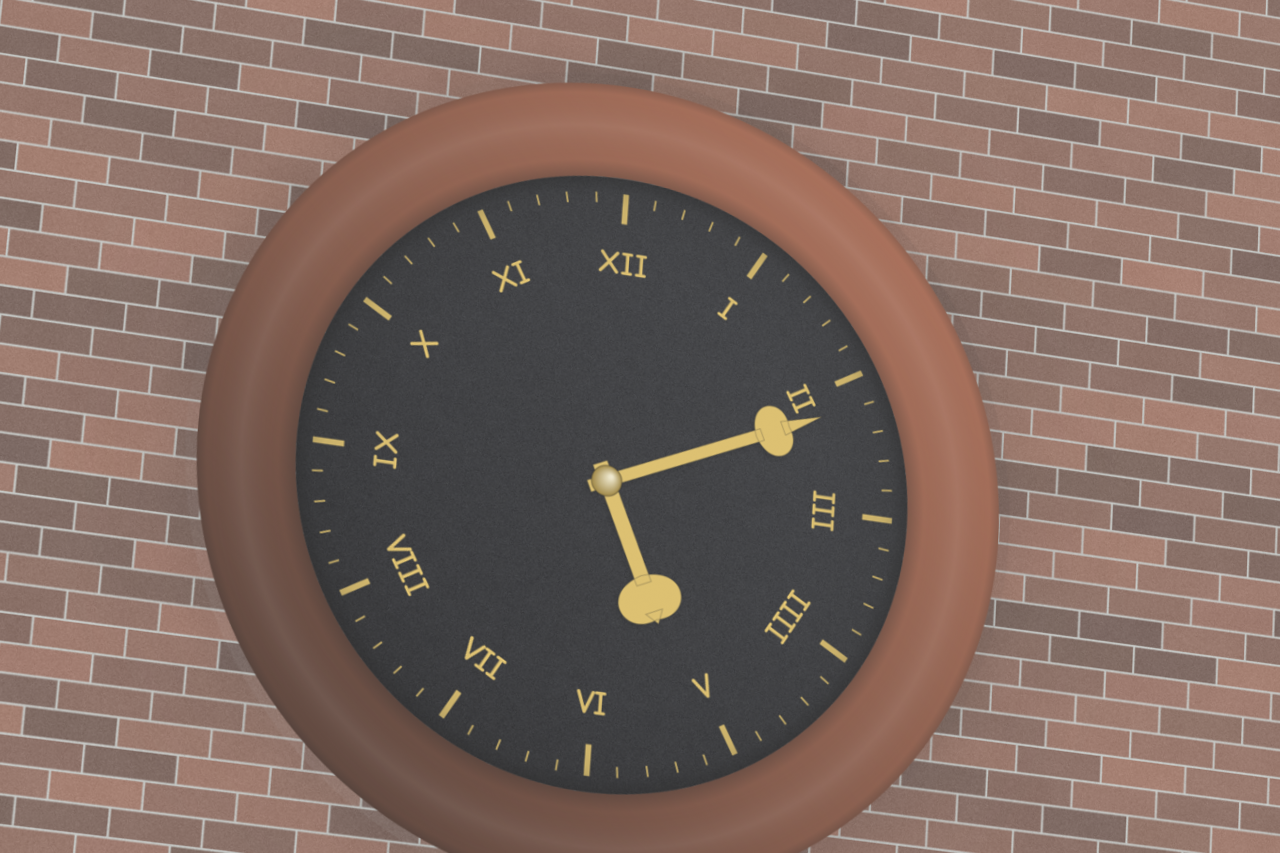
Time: {"hour": 5, "minute": 11}
